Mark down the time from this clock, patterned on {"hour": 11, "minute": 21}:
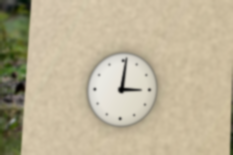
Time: {"hour": 3, "minute": 1}
